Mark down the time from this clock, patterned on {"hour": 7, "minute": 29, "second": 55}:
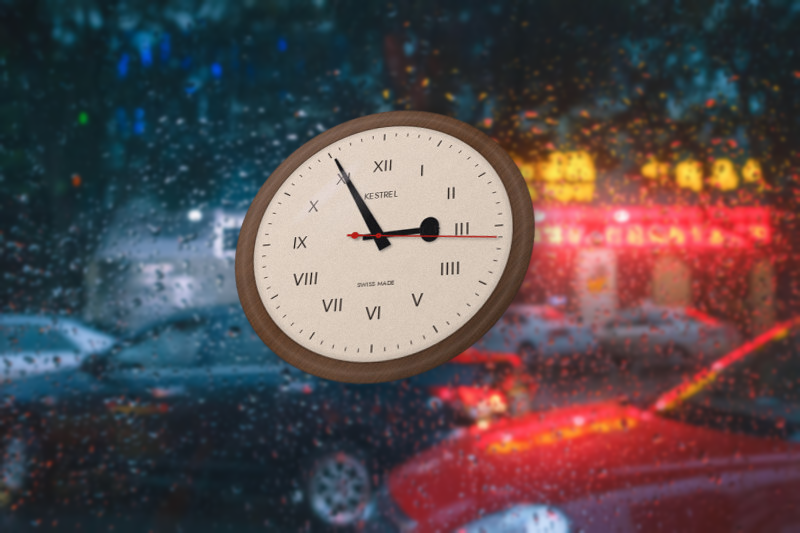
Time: {"hour": 2, "minute": 55, "second": 16}
